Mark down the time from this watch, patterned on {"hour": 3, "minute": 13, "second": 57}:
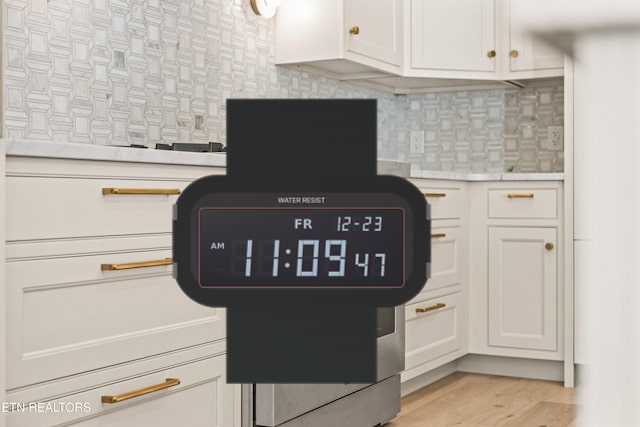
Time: {"hour": 11, "minute": 9, "second": 47}
